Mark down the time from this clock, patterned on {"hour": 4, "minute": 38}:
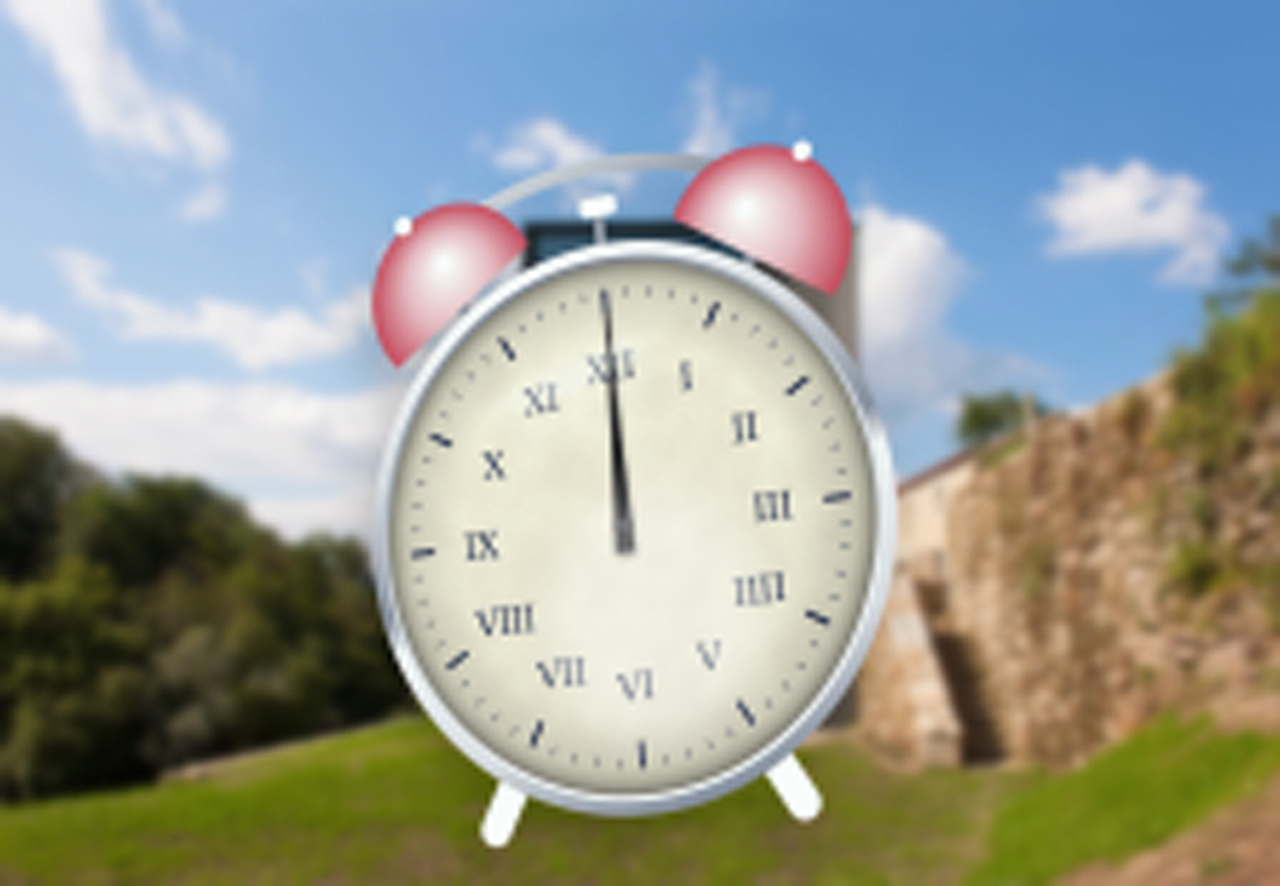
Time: {"hour": 12, "minute": 0}
